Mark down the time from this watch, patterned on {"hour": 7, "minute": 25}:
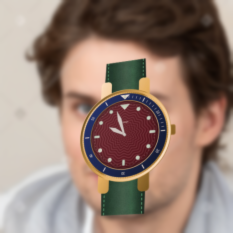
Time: {"hour": 9, "minute": 57}
